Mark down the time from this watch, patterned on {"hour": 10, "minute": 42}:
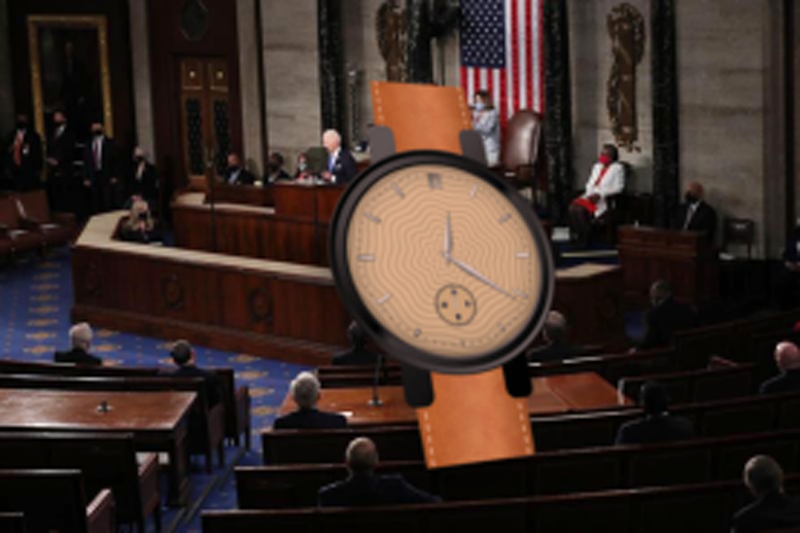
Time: {"hour": 12, "minute": 21}
